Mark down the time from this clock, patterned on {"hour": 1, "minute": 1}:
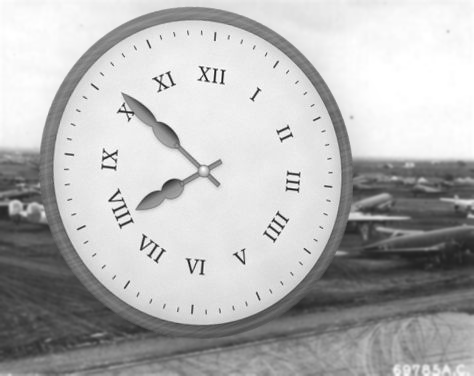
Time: {"hour": 7, "minute": 51}
